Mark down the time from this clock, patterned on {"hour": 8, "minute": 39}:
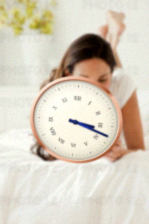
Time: {"hour": 3, "minute": 18}
